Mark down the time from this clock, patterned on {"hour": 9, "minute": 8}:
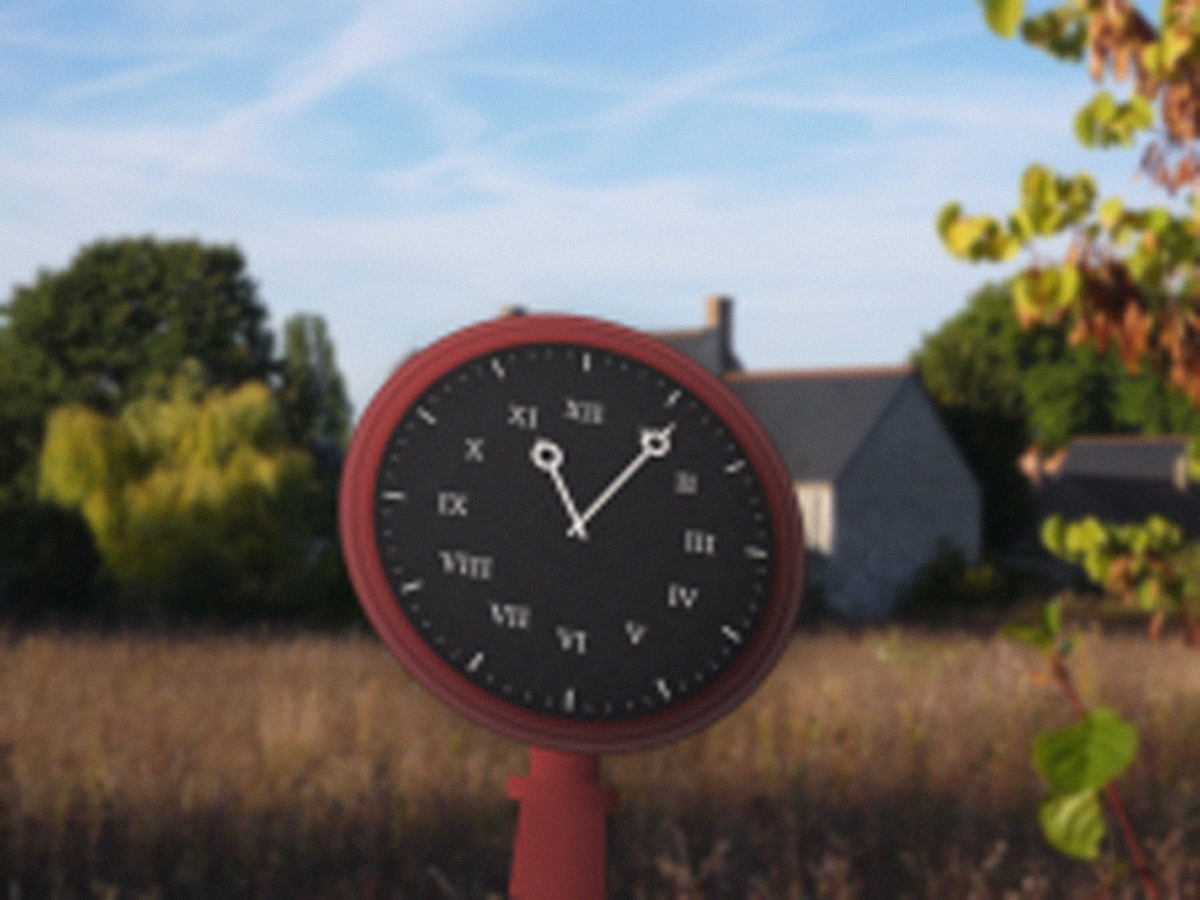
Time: {"hour": 11, "minute": 6}
